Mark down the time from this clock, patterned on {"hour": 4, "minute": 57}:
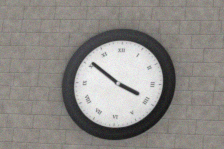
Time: {"hour": 3, "minute": 51}
